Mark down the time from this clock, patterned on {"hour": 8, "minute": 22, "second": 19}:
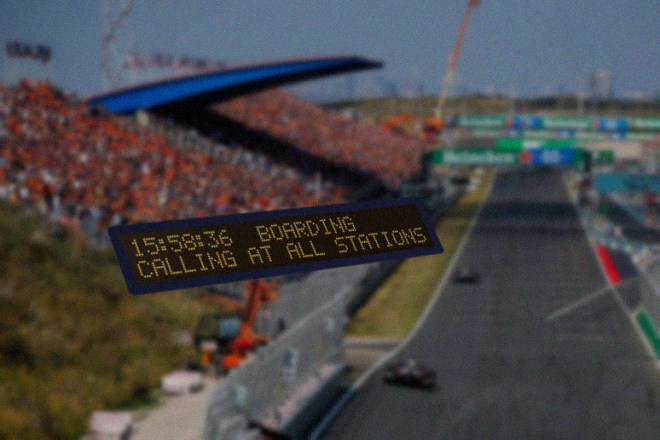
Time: {"hour": 15, "minute": 58, "second": 36}
